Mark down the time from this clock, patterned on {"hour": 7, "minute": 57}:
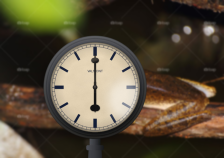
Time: {"hour": 6, "minute": 0}
